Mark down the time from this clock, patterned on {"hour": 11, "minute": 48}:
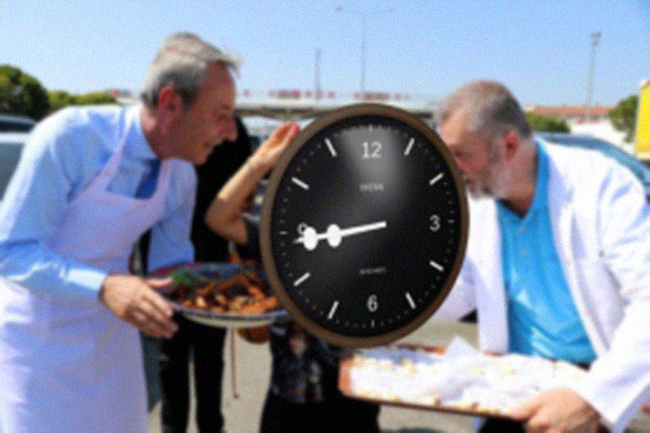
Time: {"hour": 8, "minute": 44}
